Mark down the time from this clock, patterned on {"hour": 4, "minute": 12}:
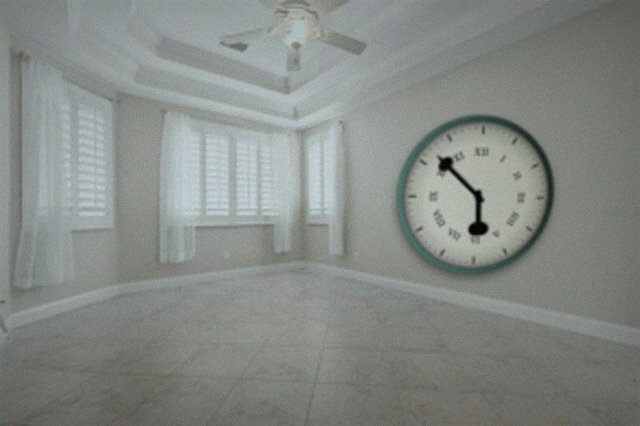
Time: {"hour": 5, "minute": 52}
